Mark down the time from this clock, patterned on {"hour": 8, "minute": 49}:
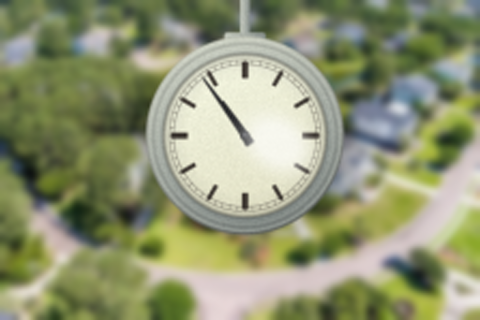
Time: {"hour": 10, "minute": 54}
